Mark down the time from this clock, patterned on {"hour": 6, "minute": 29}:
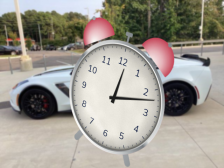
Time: {"hour": 12, "minute": 12}
